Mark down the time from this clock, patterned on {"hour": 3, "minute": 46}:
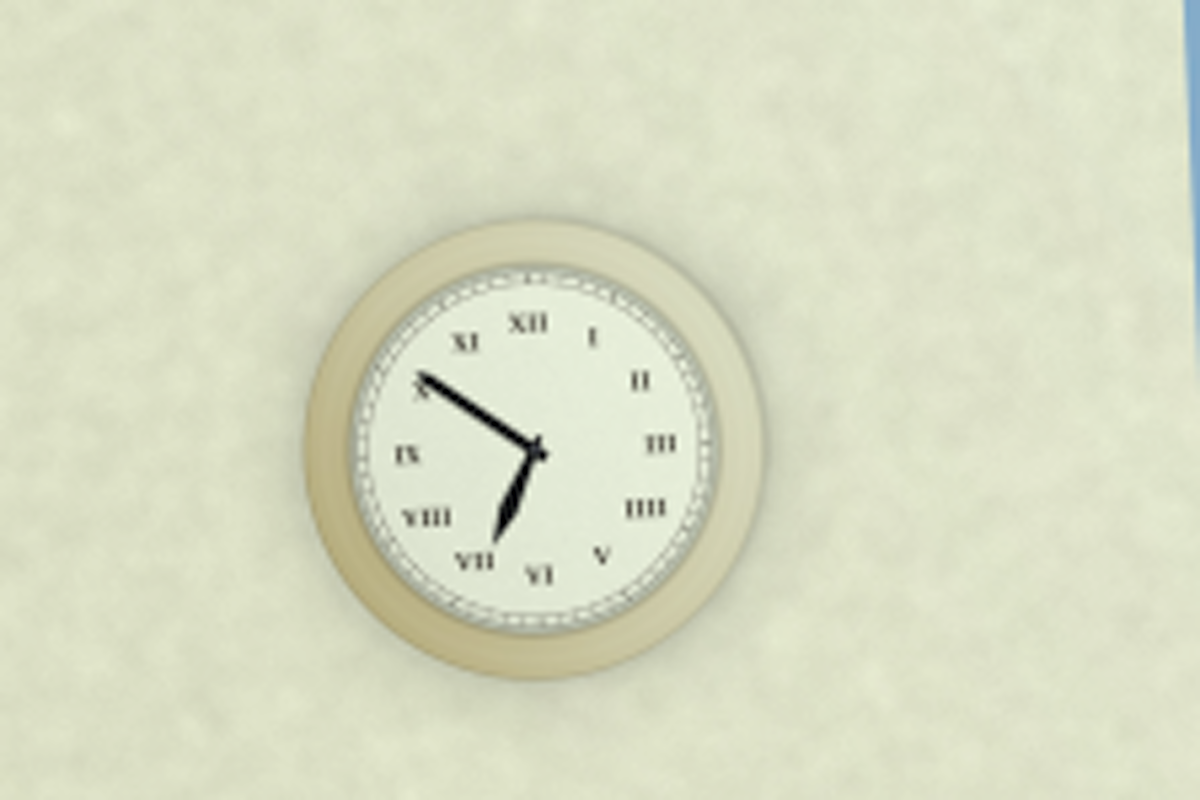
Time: {"hour": 6, "minute": 51}
